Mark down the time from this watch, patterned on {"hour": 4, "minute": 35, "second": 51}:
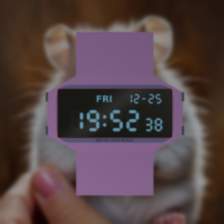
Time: {"hour": 19, "minute": 52, "second": 38}
